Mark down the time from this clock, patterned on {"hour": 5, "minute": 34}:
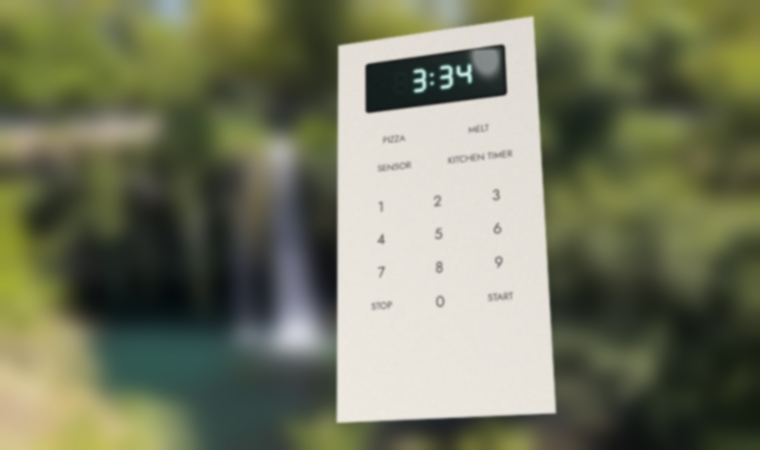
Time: {"hour": 3, "minute": 34}
